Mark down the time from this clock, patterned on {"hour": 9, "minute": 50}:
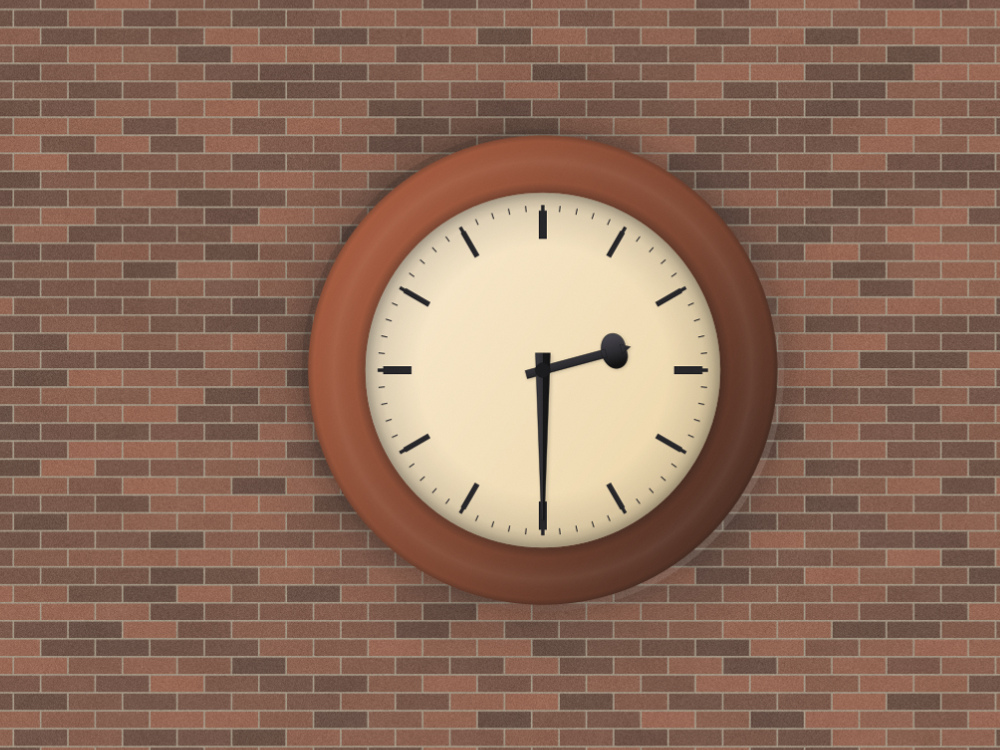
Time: {"hour": 2, "minute": 30}
